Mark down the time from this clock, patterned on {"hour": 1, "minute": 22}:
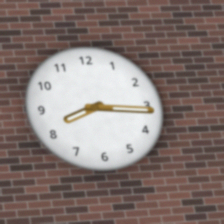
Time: {"hour": 8, "minute": 16}
